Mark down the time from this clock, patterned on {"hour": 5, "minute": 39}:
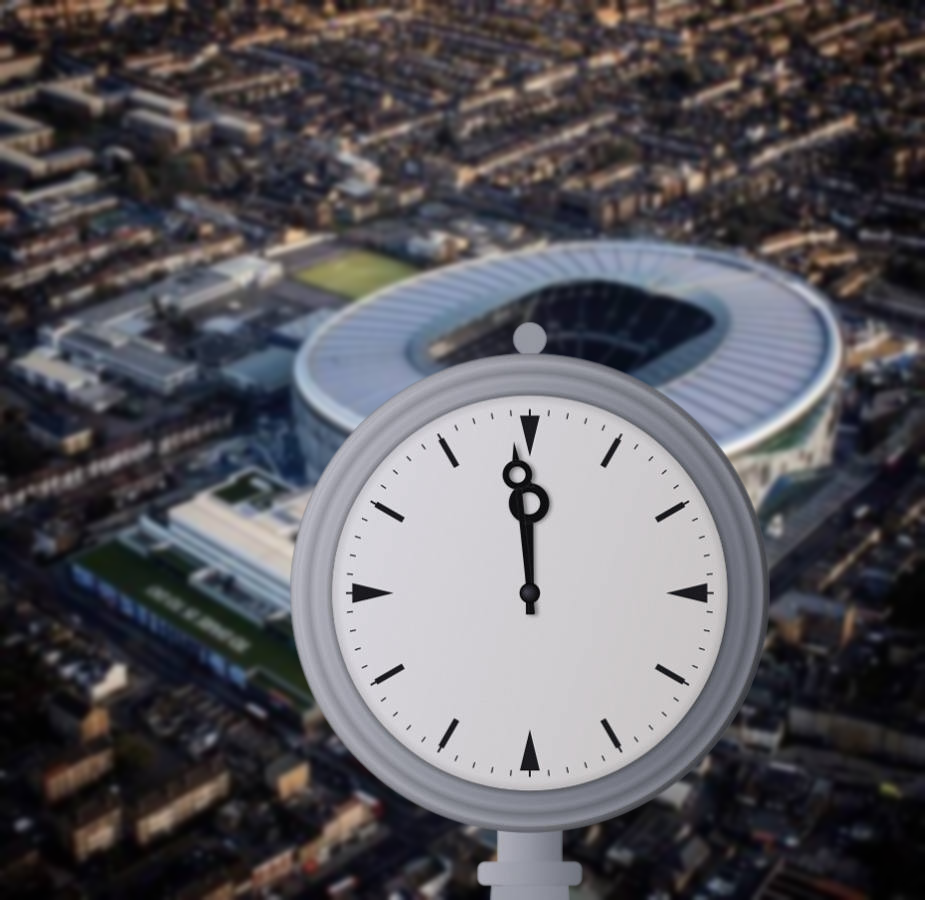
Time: {"hour": 11, "minute": 59}
